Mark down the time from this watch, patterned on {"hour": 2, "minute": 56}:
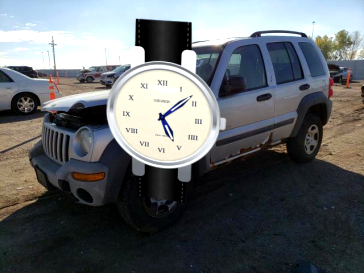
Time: {"hour": 5, "minute": 8}
